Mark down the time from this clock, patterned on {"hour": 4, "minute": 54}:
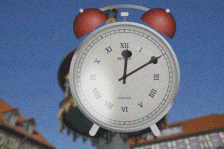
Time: {"hour": 12, "minute": 10}
